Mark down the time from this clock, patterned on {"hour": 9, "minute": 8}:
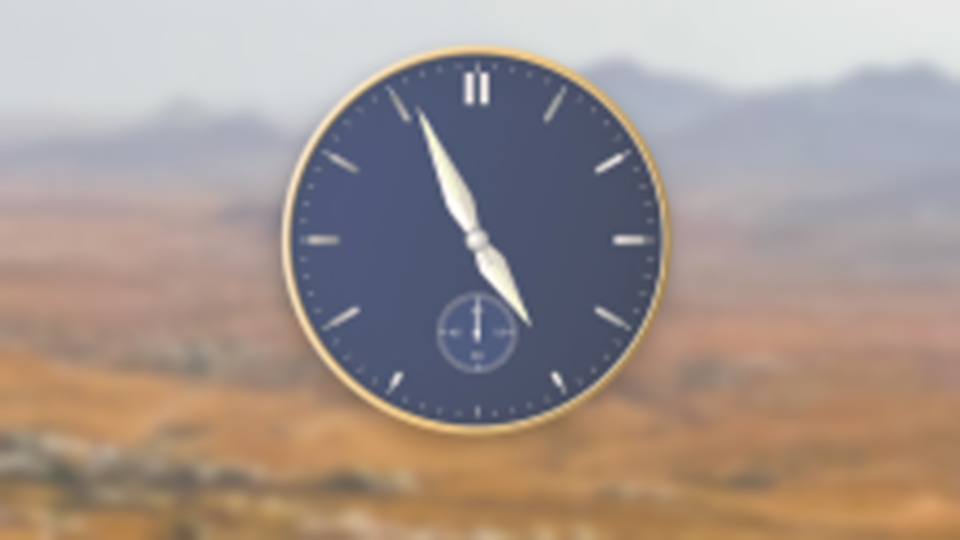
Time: {"hour": 4, "minute": 56}
